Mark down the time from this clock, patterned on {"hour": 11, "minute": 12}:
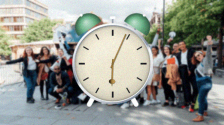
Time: {"hour": 6, "minute": 4}
